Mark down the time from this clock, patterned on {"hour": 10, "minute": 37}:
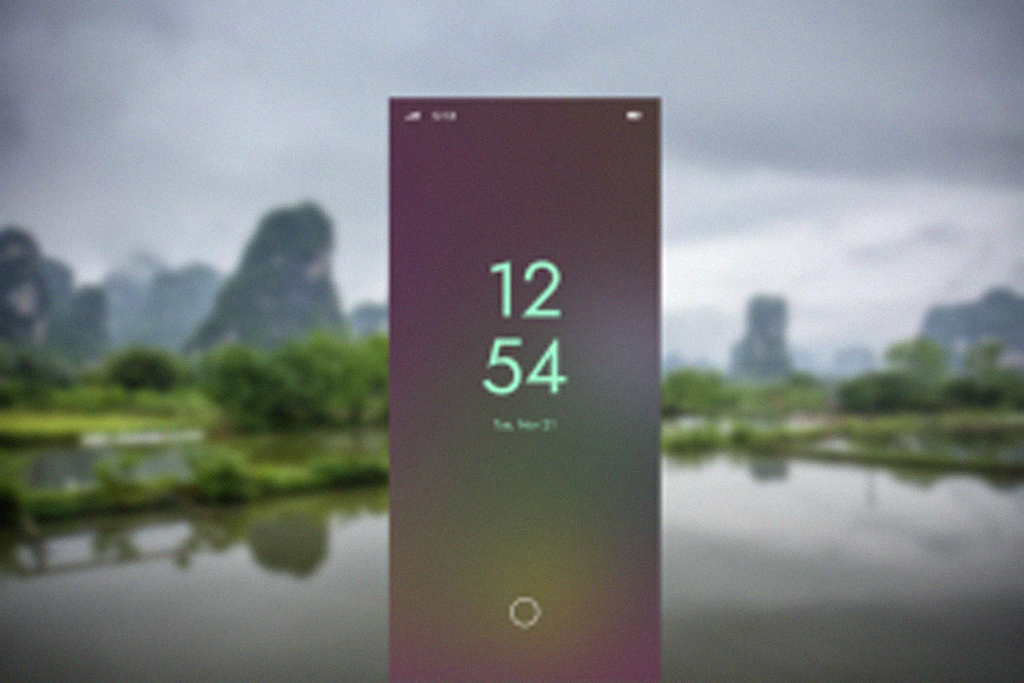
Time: {"hour": 12, "minute": 54}
